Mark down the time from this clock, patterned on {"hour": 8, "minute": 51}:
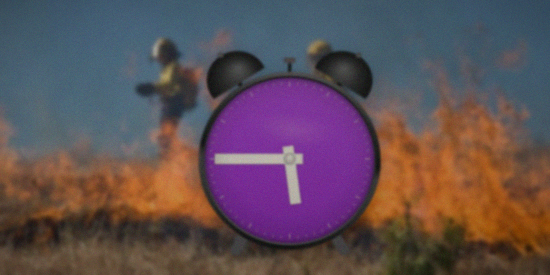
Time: {"hour": 5, "minute": 45}
